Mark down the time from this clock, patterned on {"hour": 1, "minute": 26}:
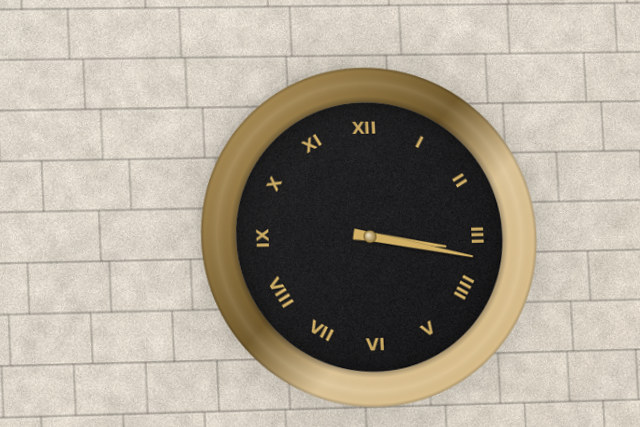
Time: {"hour": 3, "minute": 17}
